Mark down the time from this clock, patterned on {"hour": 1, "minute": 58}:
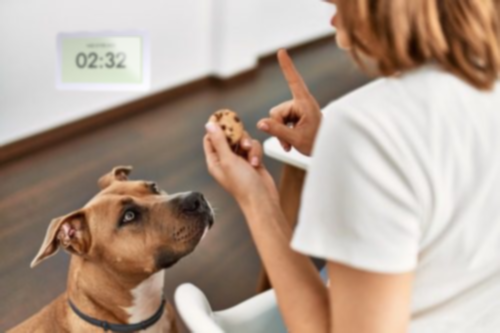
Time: {"hour": 2, "minute": 32}
